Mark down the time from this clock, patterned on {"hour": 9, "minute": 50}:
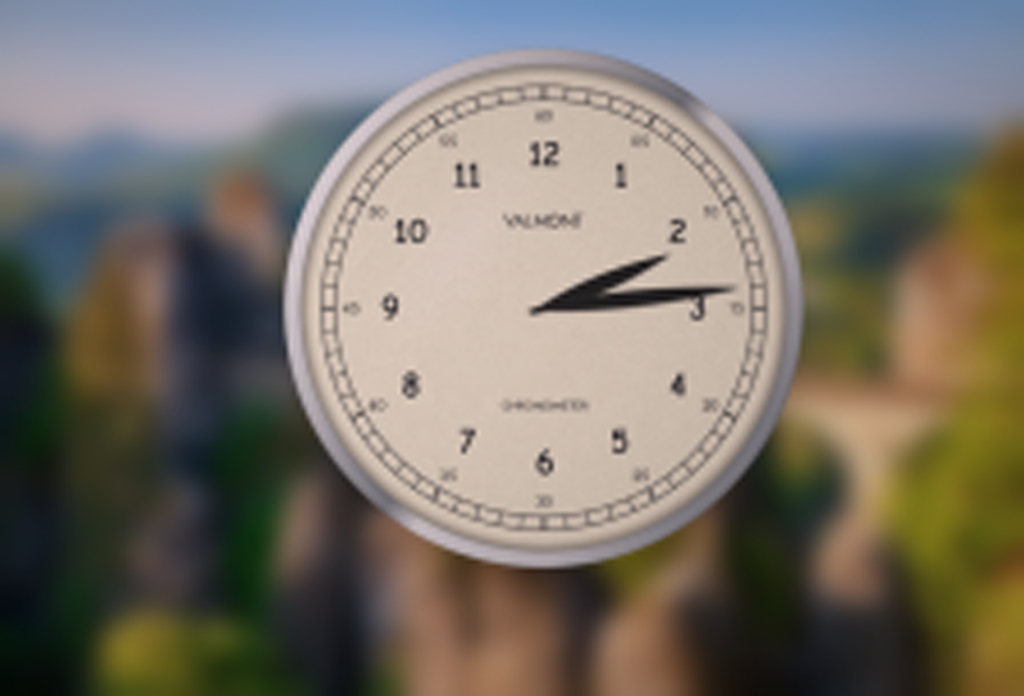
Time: {"hour": 2, "minute": 14}
